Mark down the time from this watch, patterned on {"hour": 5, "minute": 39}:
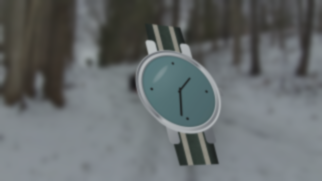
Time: {"hour": 1, "minute": 32}
